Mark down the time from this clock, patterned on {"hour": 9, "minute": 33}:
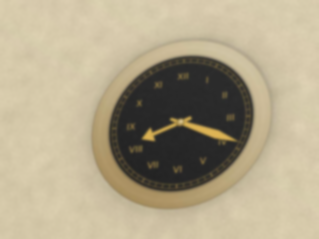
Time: {"hour": 8, "minute": 19}
